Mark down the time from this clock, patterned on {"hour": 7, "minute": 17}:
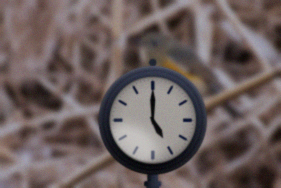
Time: {"hour": 5, "minute": 0}
